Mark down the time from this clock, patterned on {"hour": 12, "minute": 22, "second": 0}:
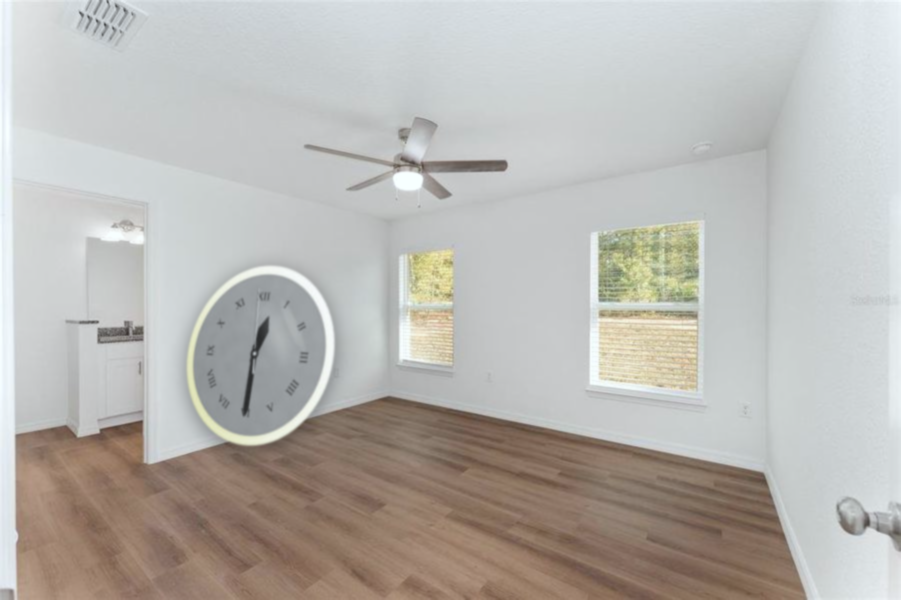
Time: {"hour": 12, "minute": 29, "second": 59}
